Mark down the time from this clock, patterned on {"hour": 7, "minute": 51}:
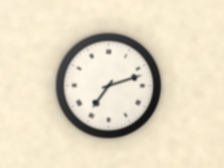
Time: {"hour": 7, "minute": 12}
